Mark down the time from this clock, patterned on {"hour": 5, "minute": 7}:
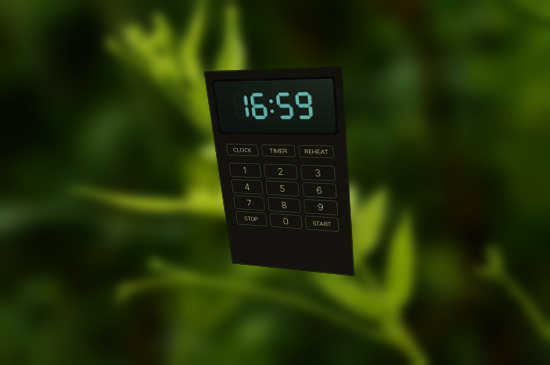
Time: {"hour": 16, "minute": 59}
